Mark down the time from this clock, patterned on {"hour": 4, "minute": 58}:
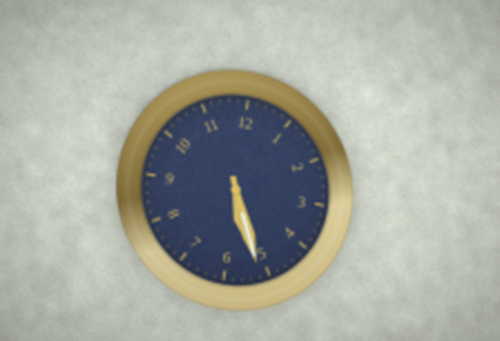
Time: {"hour": 5, "minute": 26}
